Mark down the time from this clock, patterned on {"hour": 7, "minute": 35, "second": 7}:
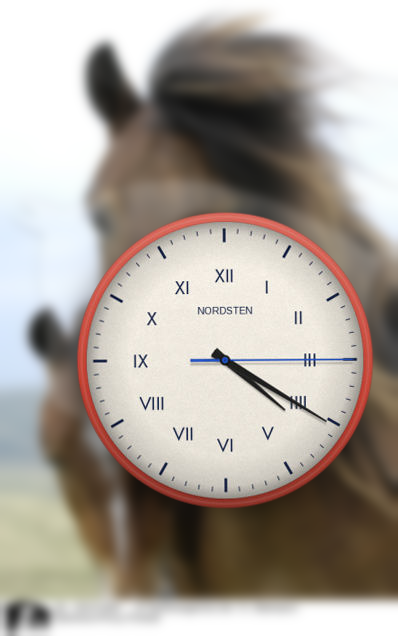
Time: {"hour": 4, "minute": 20, "second": 15}
